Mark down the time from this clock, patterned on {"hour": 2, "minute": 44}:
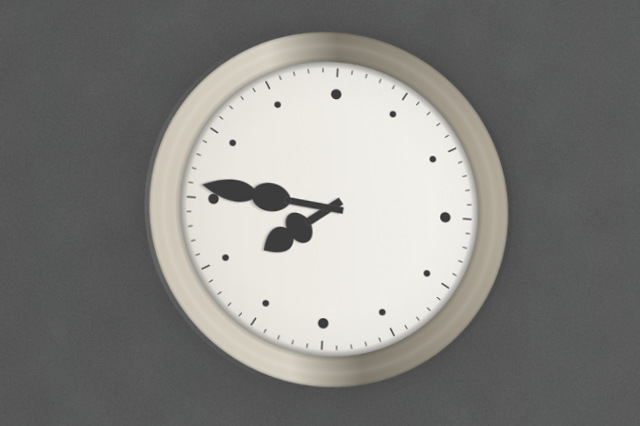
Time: {"hour": 7, "minute": 46}
